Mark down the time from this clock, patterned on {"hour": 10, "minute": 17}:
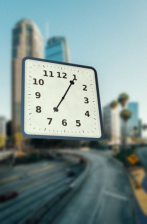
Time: {"hour": 7, "minute": 5}
